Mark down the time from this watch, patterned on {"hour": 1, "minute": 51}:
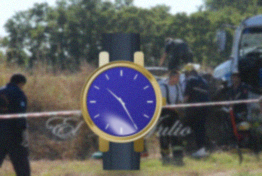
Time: {"hour": 10, "minute": 25}
